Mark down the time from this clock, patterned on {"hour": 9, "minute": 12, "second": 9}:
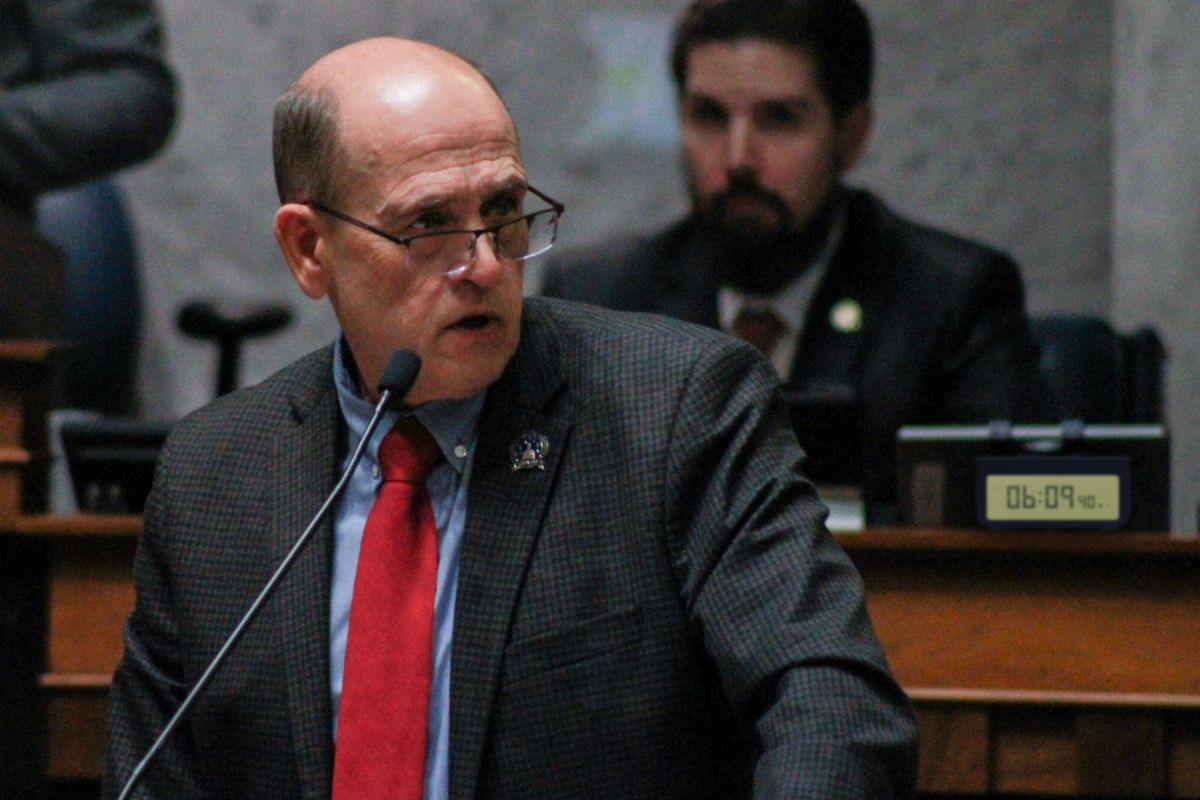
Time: {"hour": 6, "minute": 9, "second": 40}
